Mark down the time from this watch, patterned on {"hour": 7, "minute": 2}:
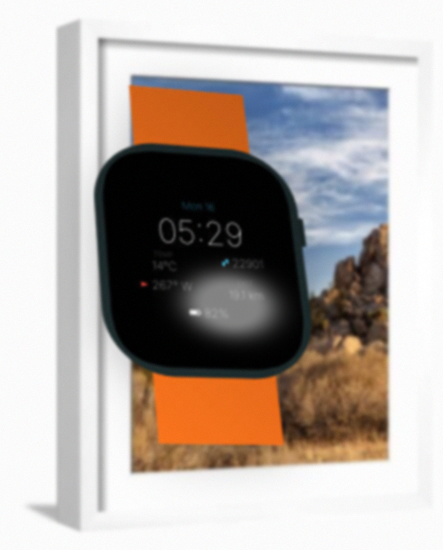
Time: {"hour": 5, "minute": 29}
